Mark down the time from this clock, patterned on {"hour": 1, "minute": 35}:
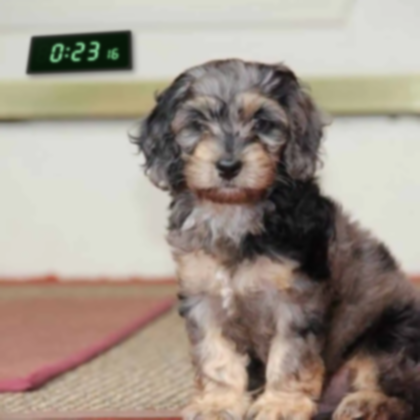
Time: {"hour": 0, "minute": 23}
